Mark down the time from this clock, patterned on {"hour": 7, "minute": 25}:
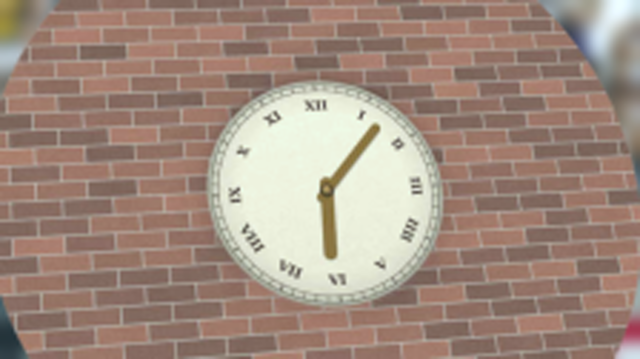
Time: {"hour": 6, "minute": 7}
